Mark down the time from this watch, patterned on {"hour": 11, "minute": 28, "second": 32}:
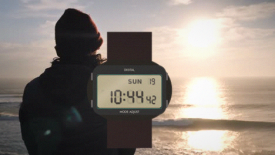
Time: {"hour": 10, "minute": 44, "second": 42}
